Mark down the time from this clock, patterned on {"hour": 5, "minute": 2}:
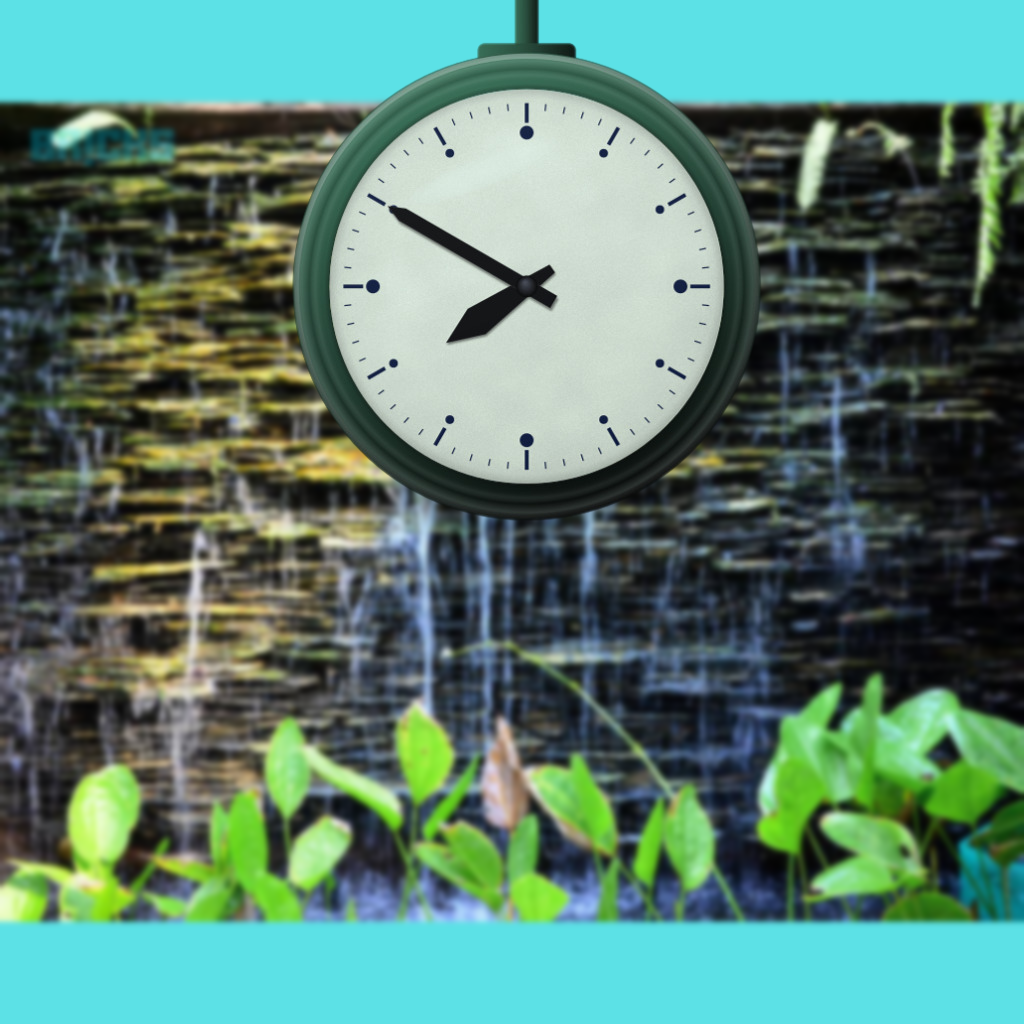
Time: {"hour": 7, "minute": 50}
